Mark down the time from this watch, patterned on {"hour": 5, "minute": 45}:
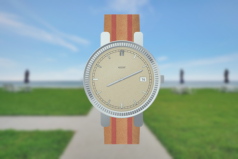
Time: {"hour": 8, "minute": 11}
